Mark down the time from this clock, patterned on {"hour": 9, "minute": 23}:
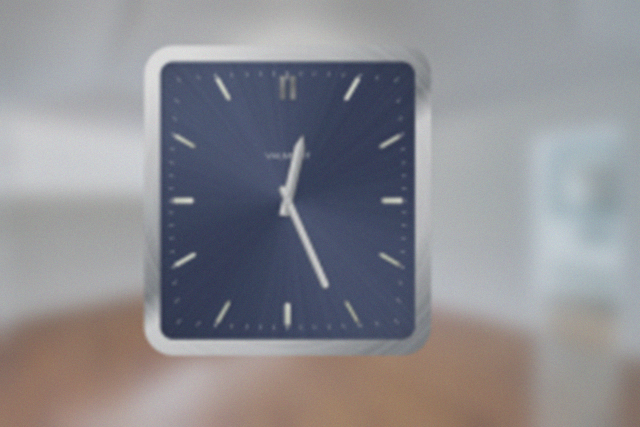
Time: {"hour": 12, "minute": 26}
